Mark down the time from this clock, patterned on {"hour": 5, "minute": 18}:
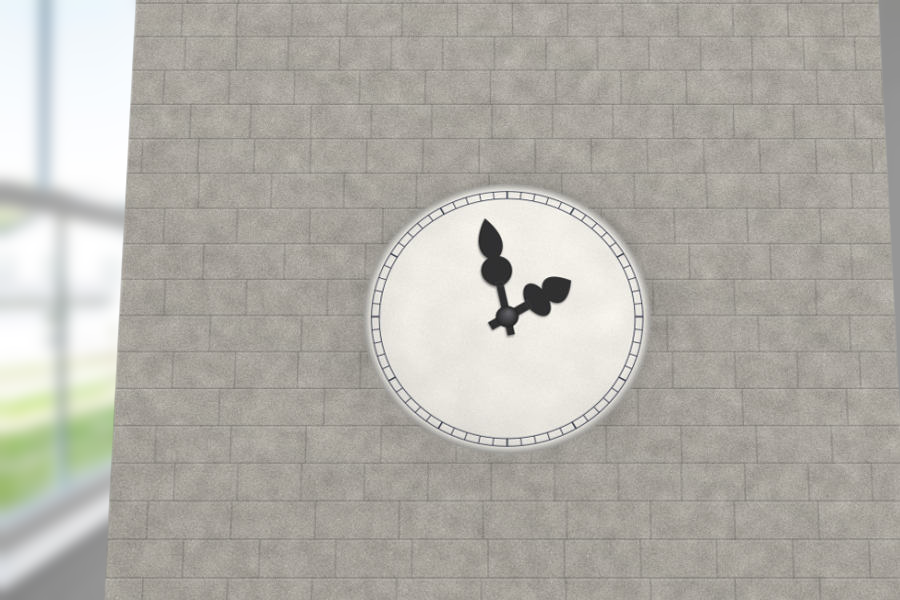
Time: {"hour": 1, "minute": 58}
